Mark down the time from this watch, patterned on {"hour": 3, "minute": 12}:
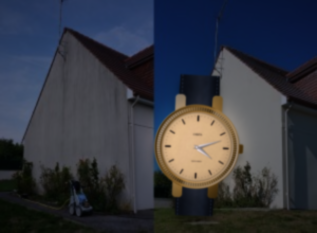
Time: {"hour": 4, "minute": 12}
